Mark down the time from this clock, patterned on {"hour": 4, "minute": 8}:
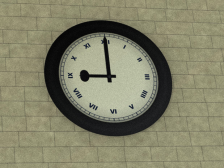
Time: {"hour": 9, "minute": 0}
